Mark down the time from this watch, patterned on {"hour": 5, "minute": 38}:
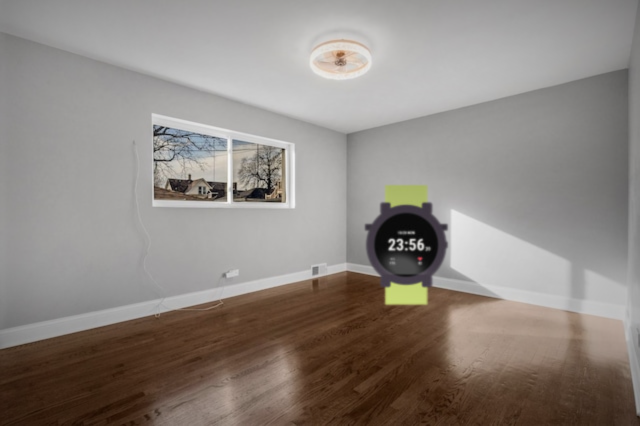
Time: {"hour": 23, "minute": 56}
